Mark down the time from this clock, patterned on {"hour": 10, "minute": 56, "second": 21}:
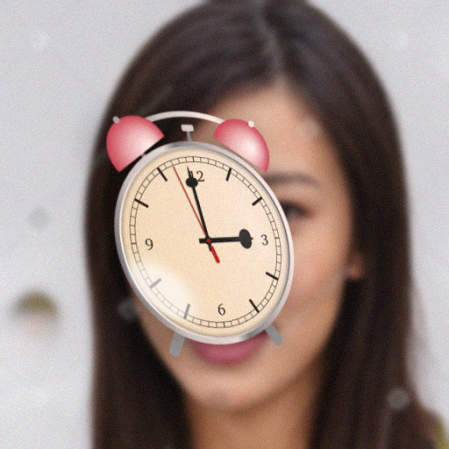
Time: {"hour": 2, "minute": 58, "second": 57}
